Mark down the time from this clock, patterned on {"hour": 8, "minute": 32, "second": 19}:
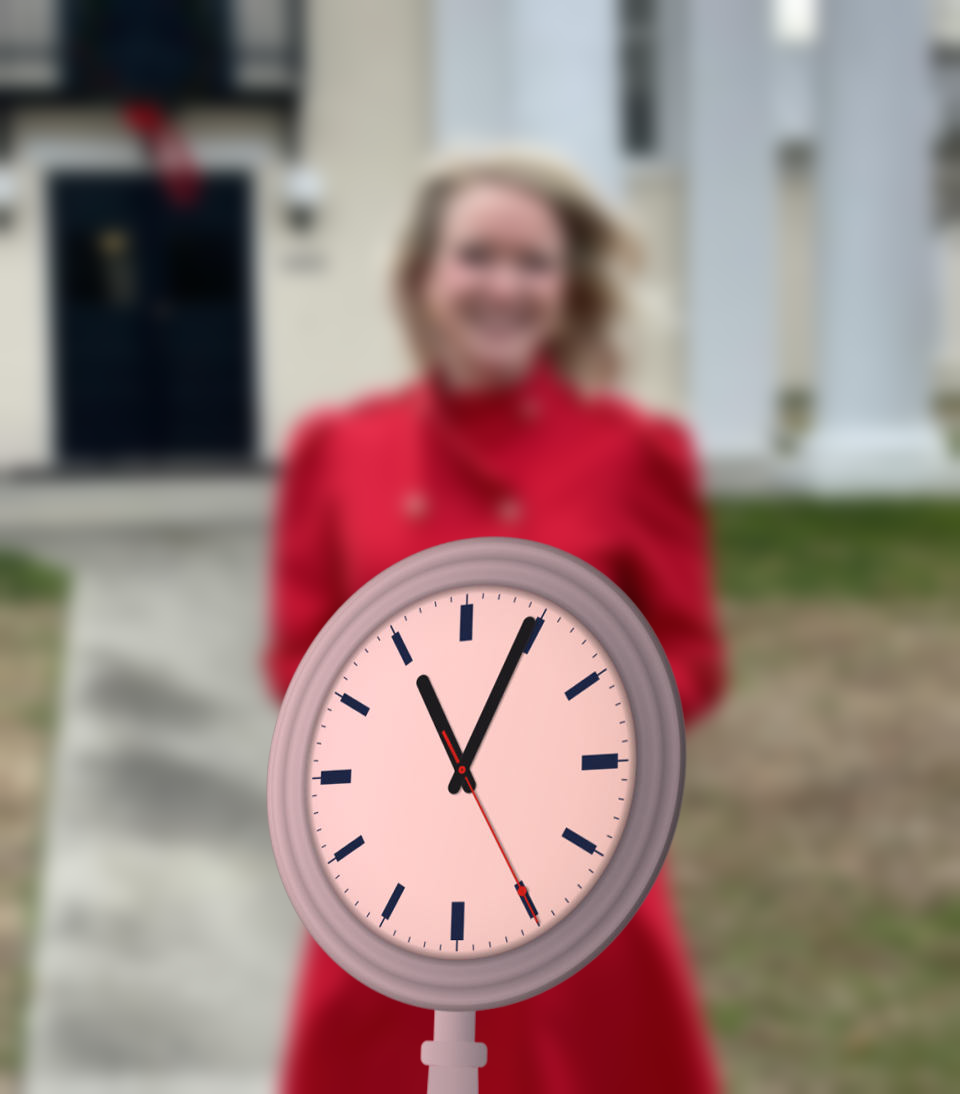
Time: {"hour": 11, "minute": 4, "second": 25}
